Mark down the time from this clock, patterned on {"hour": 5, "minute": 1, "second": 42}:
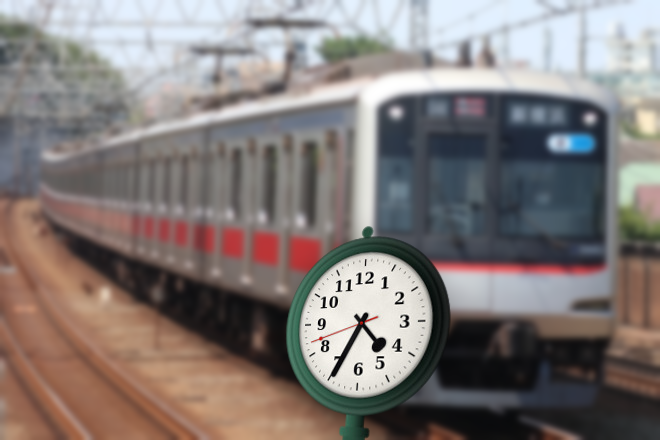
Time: {"hour": 4, "minute": 34, "second": 42}
